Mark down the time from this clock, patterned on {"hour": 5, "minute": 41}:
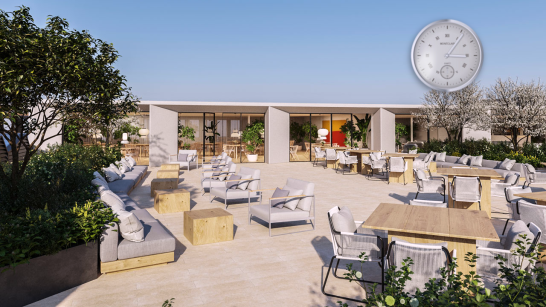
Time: {"hour": 3, "minute": 6}
